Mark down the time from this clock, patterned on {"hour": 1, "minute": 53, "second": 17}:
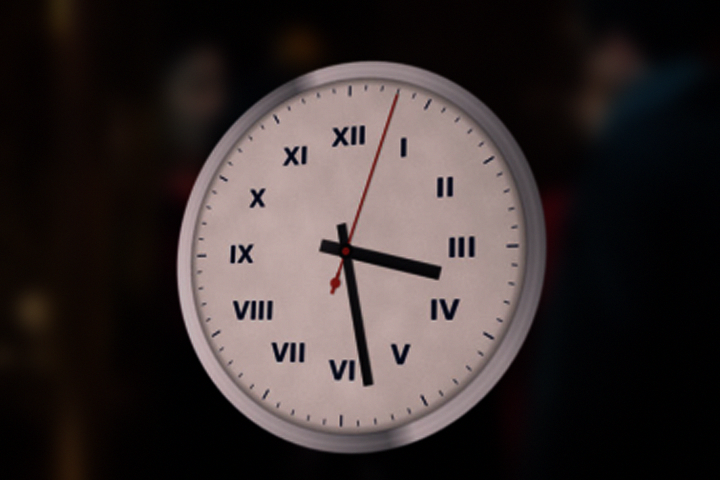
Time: {"hour": 3, "minute": 28, "second": 3}
